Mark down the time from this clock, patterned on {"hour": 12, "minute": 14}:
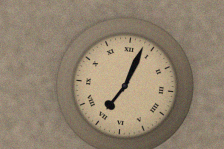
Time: {"hour": 7, "minute": 3}
